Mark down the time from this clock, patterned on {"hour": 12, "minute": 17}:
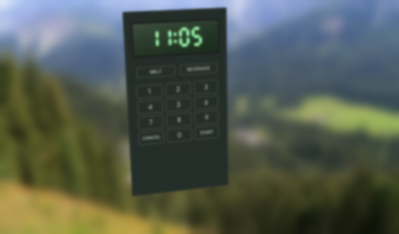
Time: {"hour": 11, "minute": 5}
